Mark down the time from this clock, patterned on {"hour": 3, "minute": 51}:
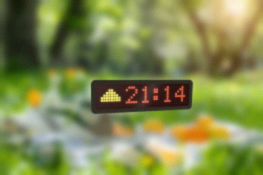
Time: {"hour": 21, "minute": 14}
